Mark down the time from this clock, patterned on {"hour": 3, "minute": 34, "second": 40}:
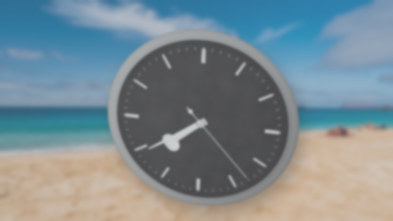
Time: {"hour": 7, "minute": 39, "second": 23}
